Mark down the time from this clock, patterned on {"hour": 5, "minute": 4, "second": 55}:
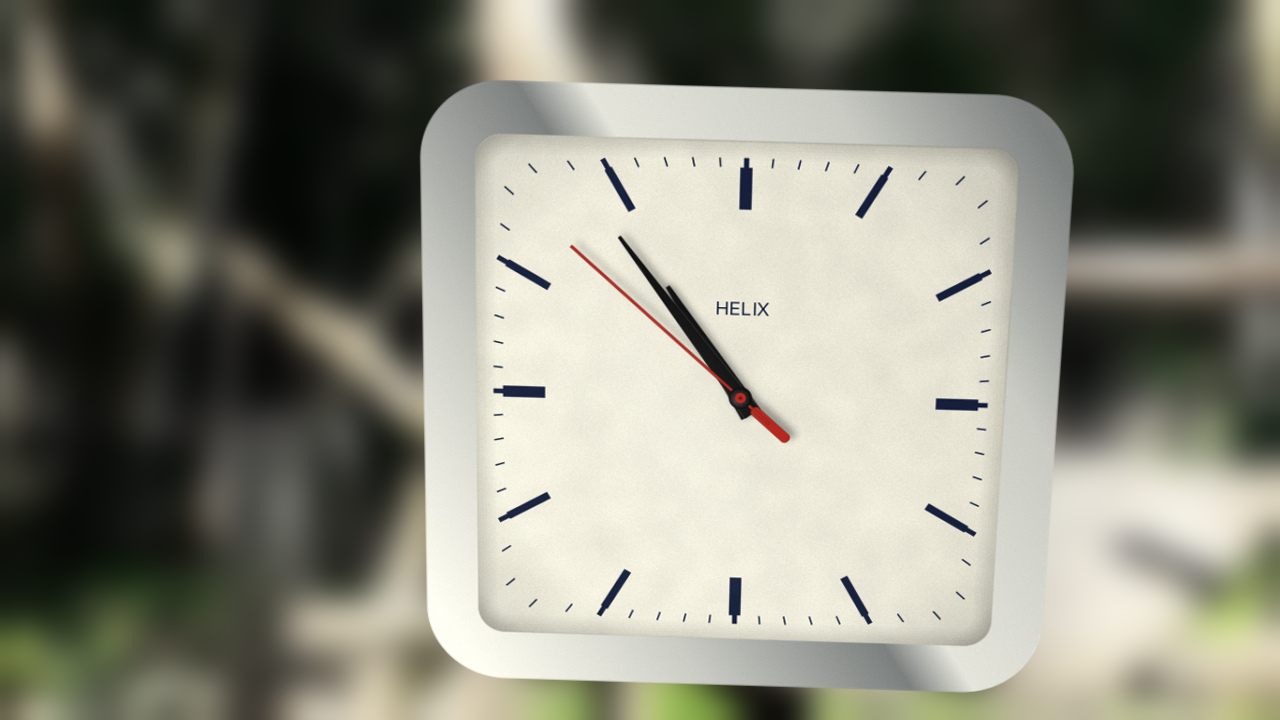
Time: {"hour": 10, "minute": 53, "second": 52}
